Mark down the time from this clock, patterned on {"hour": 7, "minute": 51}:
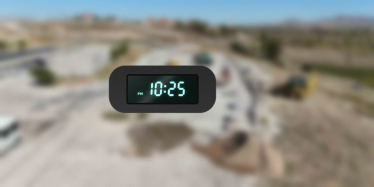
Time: {"hour": 10, "minute": 25}
